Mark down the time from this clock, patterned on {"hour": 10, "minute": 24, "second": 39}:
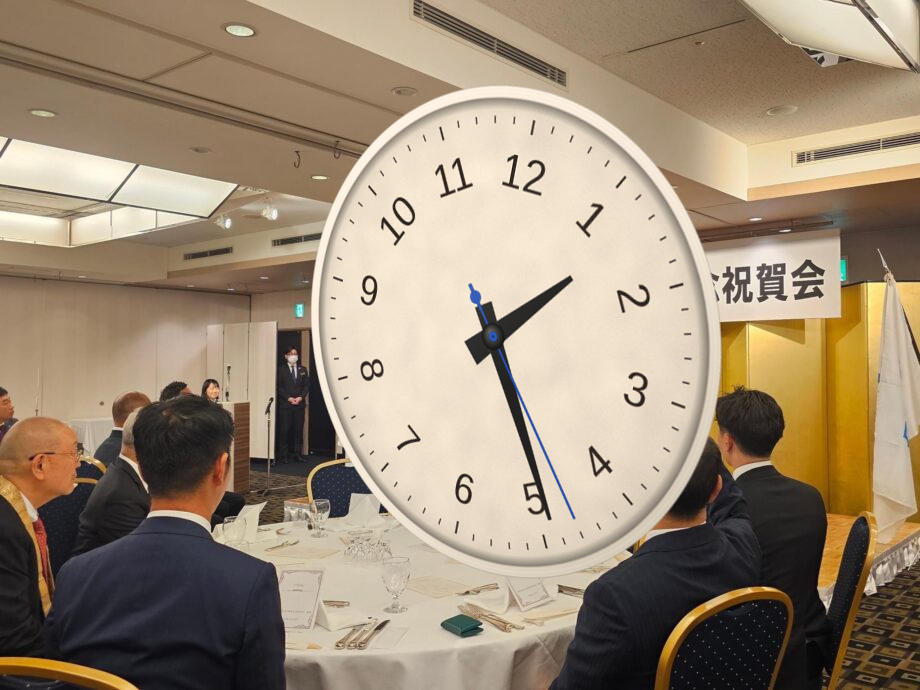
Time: {"hour": 1, "minute": 24, "second": 23}
